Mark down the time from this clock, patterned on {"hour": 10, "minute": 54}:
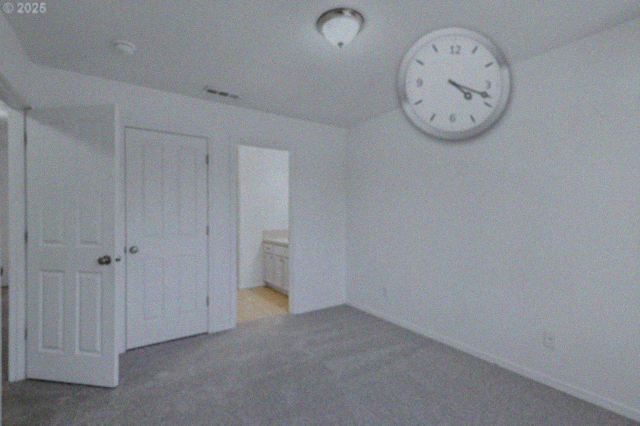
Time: {"hour": 4, "minute": 18}
